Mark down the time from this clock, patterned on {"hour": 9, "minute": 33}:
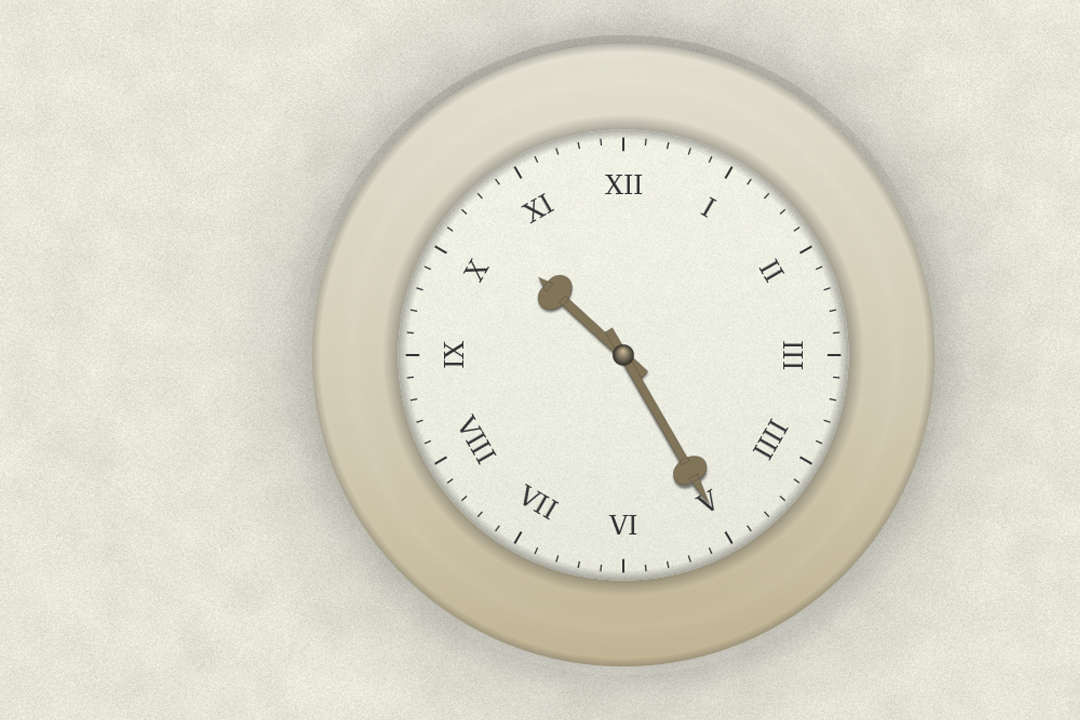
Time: {"hour": 10, "minute": 25}
